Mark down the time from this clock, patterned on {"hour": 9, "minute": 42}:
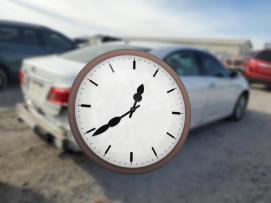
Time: {"hour": 12, "minute": 39}
